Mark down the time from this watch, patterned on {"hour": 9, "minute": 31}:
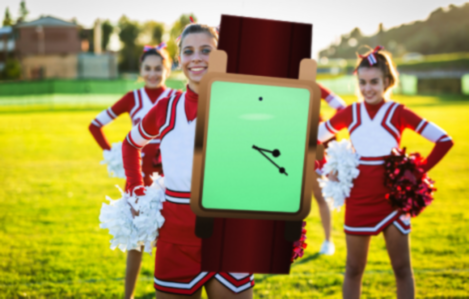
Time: {"hour": 3, "minute": 21}
